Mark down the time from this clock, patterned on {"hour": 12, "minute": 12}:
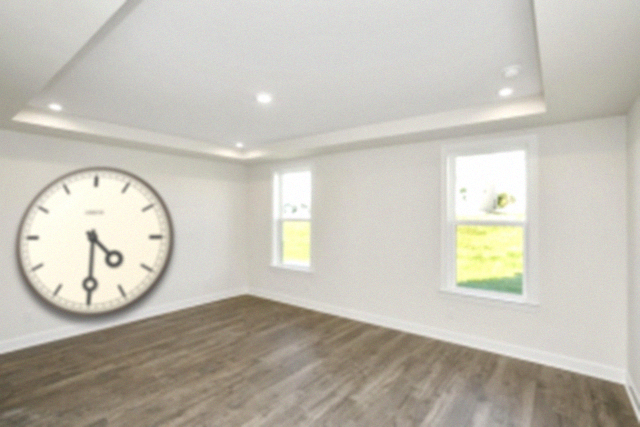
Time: {"hour": 4, "minute": 30}
